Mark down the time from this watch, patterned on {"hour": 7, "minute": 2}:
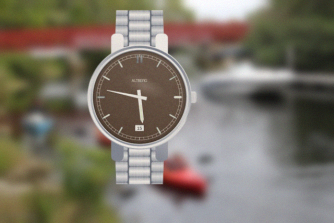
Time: {"hour": 5, "minute": 47}
